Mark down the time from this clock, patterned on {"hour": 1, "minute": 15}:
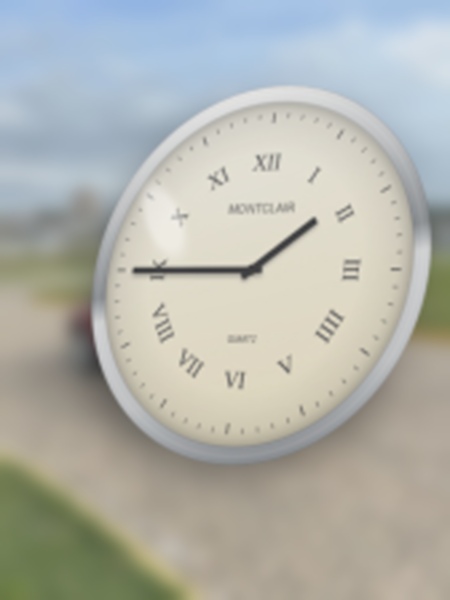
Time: {"hour": 1, "minute": 45}
